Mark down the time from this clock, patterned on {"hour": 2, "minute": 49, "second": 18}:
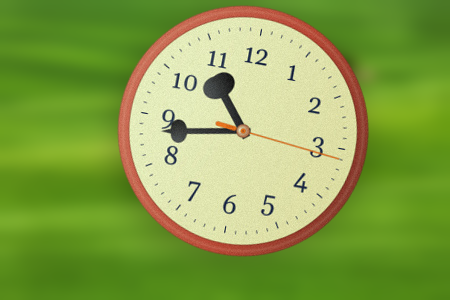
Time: {"hour": 10, "minute": 43, "second": 16}
